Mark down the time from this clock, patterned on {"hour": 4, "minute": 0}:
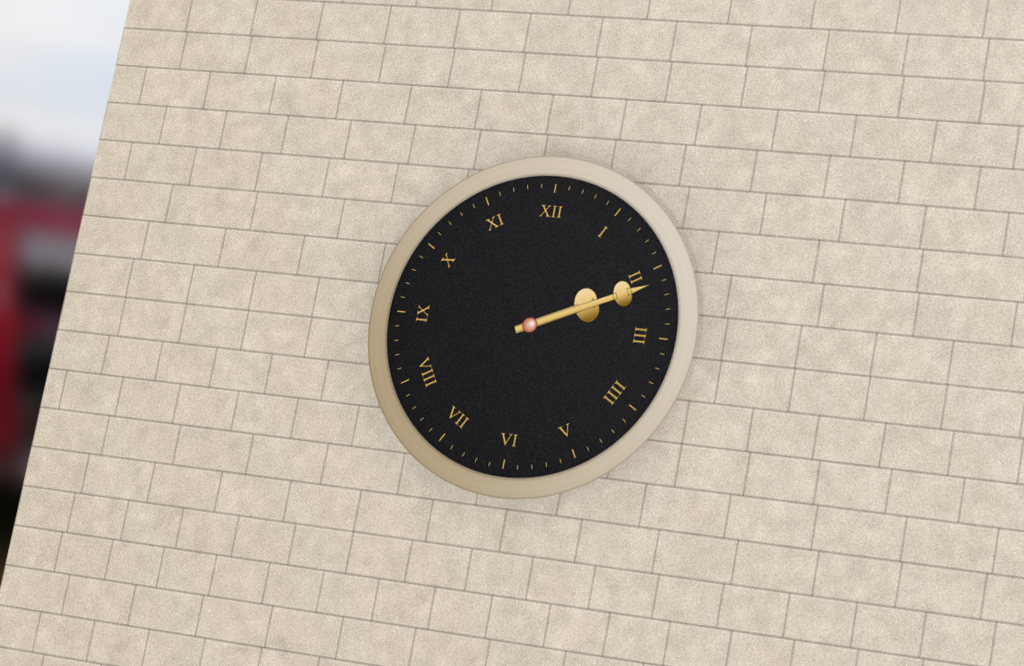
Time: {"hour": 2, "minute": 11}
